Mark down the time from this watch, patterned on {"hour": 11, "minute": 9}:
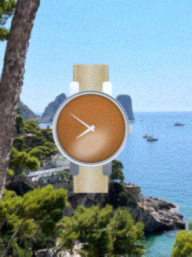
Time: {"hour": 7, "minute": 51}
